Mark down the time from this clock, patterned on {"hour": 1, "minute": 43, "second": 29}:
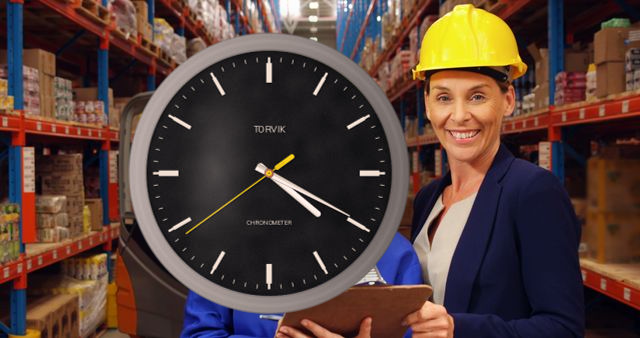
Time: {"hour": 4, "minute": 19, "second": 39}
